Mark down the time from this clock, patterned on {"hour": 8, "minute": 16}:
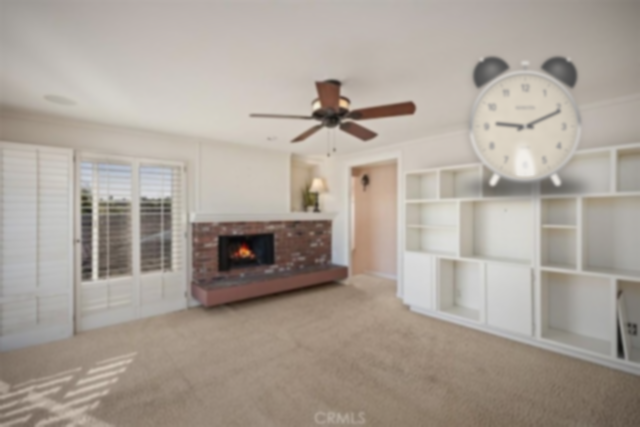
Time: {"hour": 9, "minute": 11}
